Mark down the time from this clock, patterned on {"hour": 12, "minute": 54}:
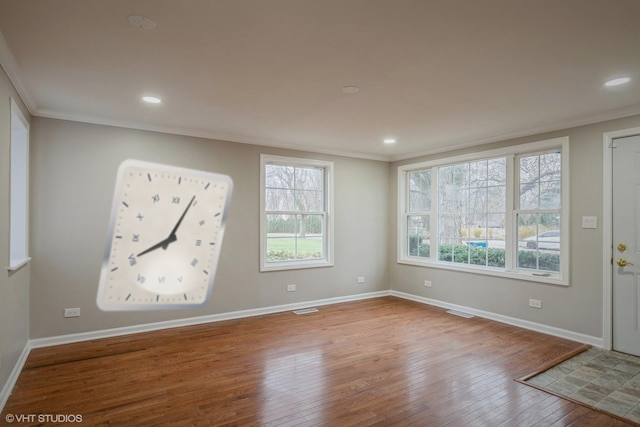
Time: {"hour": 8, "minute": 4}
